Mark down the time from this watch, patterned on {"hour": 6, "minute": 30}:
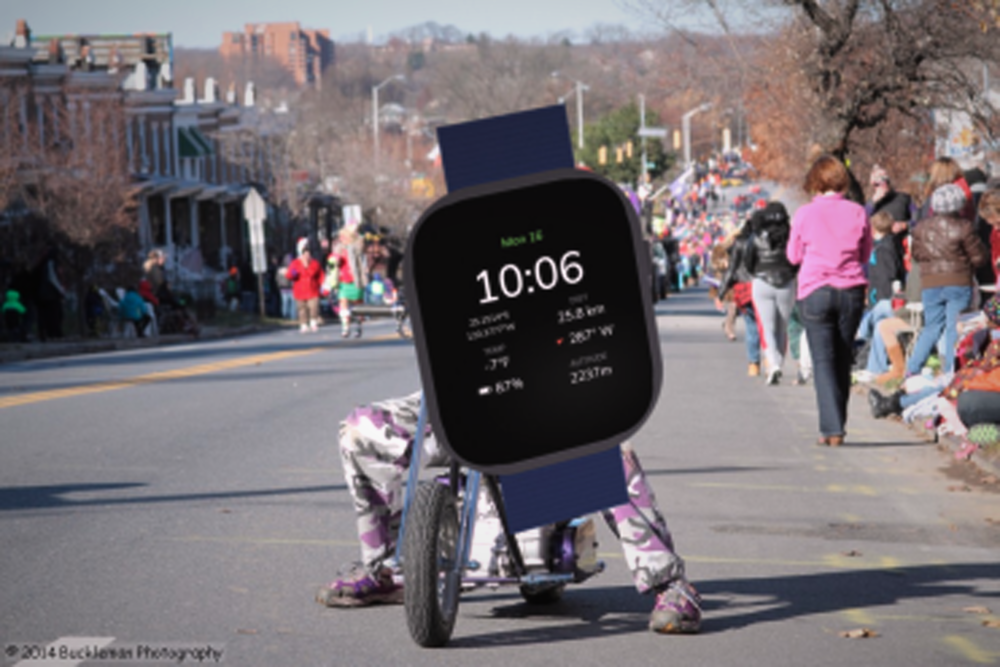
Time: {"hour": 10, "minute": 6}
